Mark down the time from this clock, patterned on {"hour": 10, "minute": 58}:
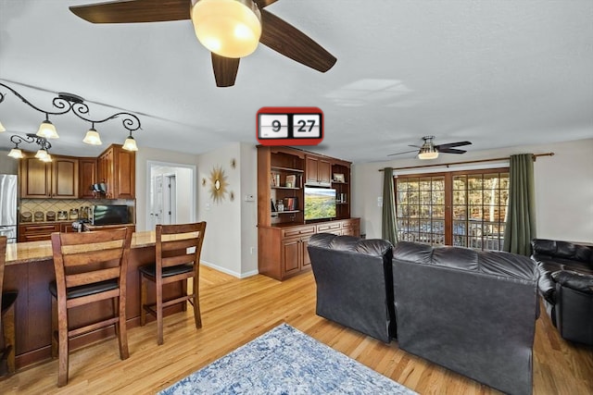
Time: {"hour": 9, "minute": 27}
